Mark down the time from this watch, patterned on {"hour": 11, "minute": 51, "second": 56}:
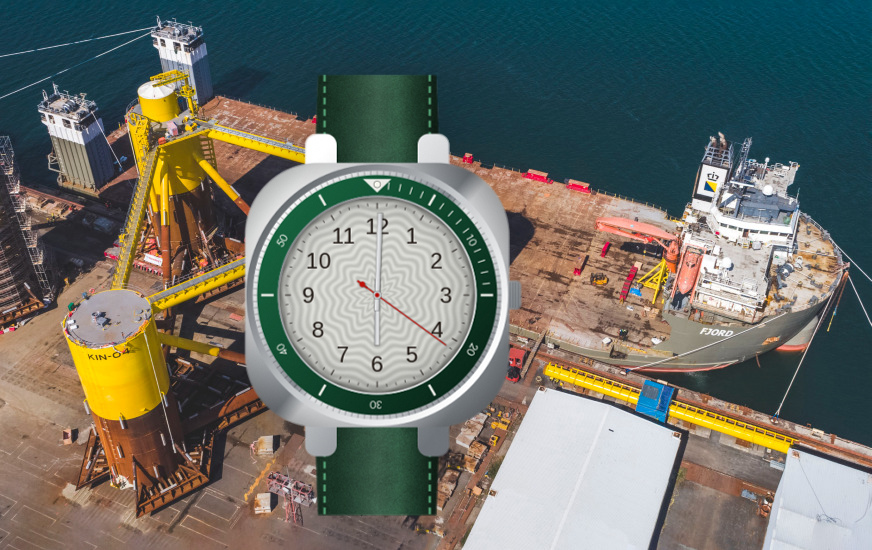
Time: {"hour": 6, "minute": 0, "second": 21}
